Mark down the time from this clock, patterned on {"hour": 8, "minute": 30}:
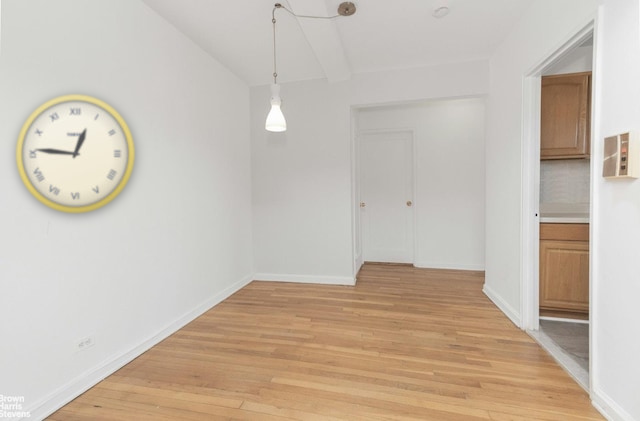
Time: {"hour": 12, "minute": 46}
